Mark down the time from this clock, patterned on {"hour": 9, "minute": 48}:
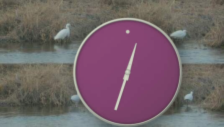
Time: {"hour": 12, "minute": 33}
